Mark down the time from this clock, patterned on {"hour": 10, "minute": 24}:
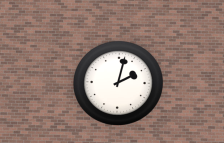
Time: {"hour": 2, "minute": 2}
